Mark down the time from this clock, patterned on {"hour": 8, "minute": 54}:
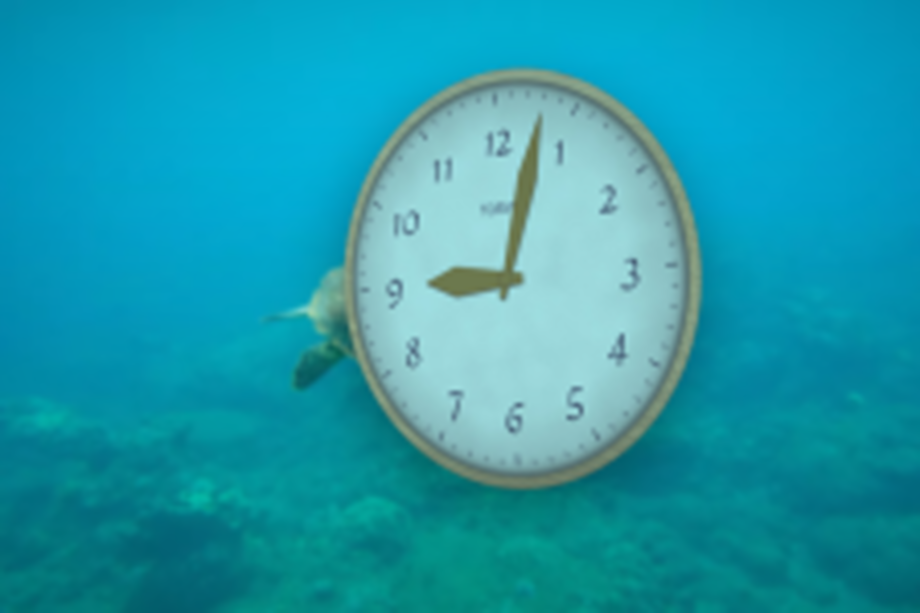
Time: {"hour": 9, "minute": 3}
